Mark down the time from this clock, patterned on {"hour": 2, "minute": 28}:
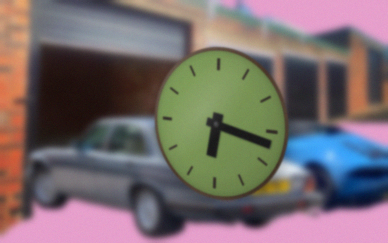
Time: {"hour": 6, "minute": 17}
